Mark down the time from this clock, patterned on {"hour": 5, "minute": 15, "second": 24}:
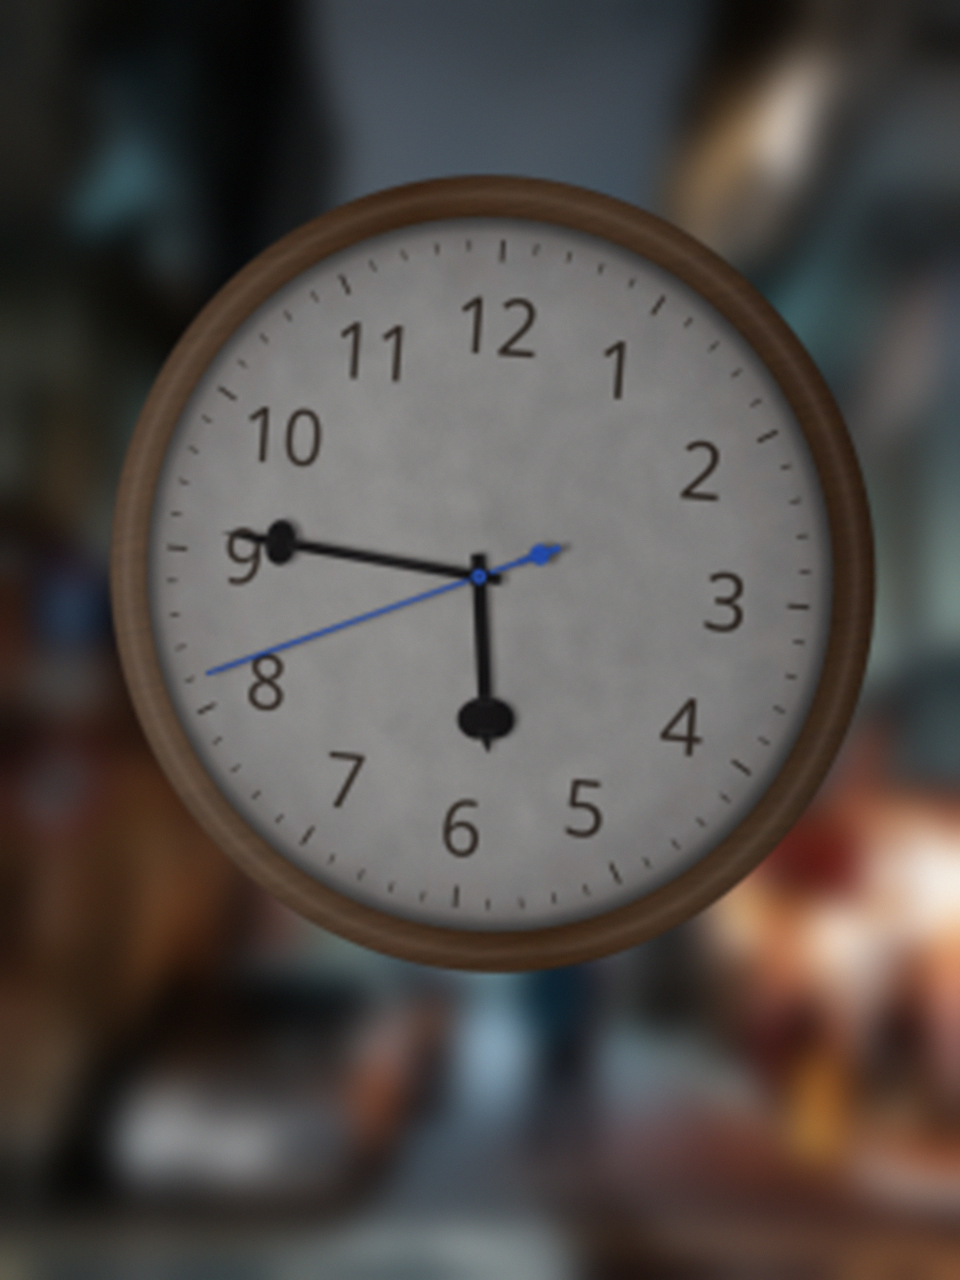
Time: {"hour": 5, "minute": 45, "second": 41}
